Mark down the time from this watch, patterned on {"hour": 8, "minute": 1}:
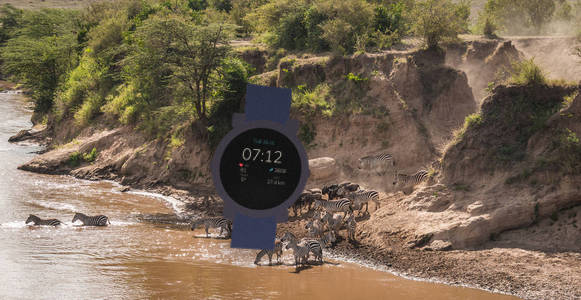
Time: {"hour": 7, "minute": 12}
